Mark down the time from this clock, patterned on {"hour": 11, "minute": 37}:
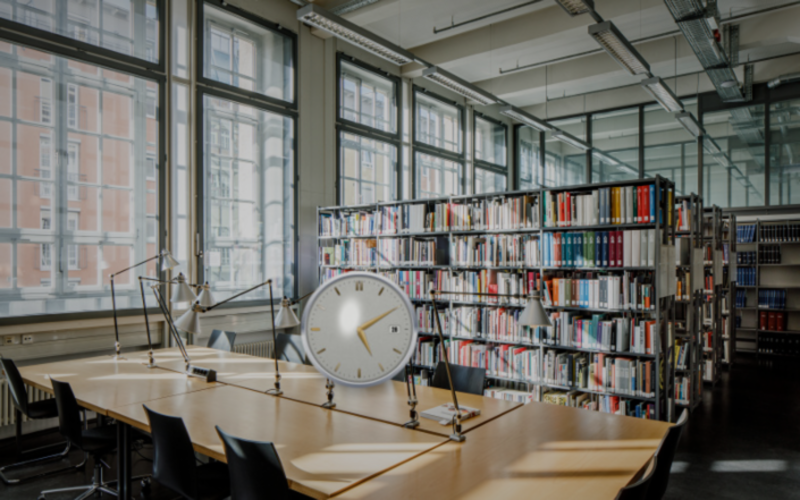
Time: {"hour": 5, "minute": 10}
